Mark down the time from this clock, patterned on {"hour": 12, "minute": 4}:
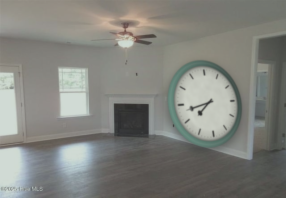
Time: {"hour": 7, "minute": 43}
